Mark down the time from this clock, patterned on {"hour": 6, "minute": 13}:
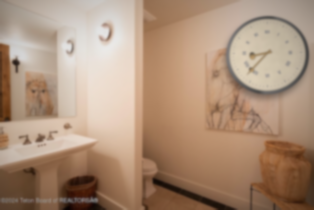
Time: {"hour": 8, "minute": 37}
